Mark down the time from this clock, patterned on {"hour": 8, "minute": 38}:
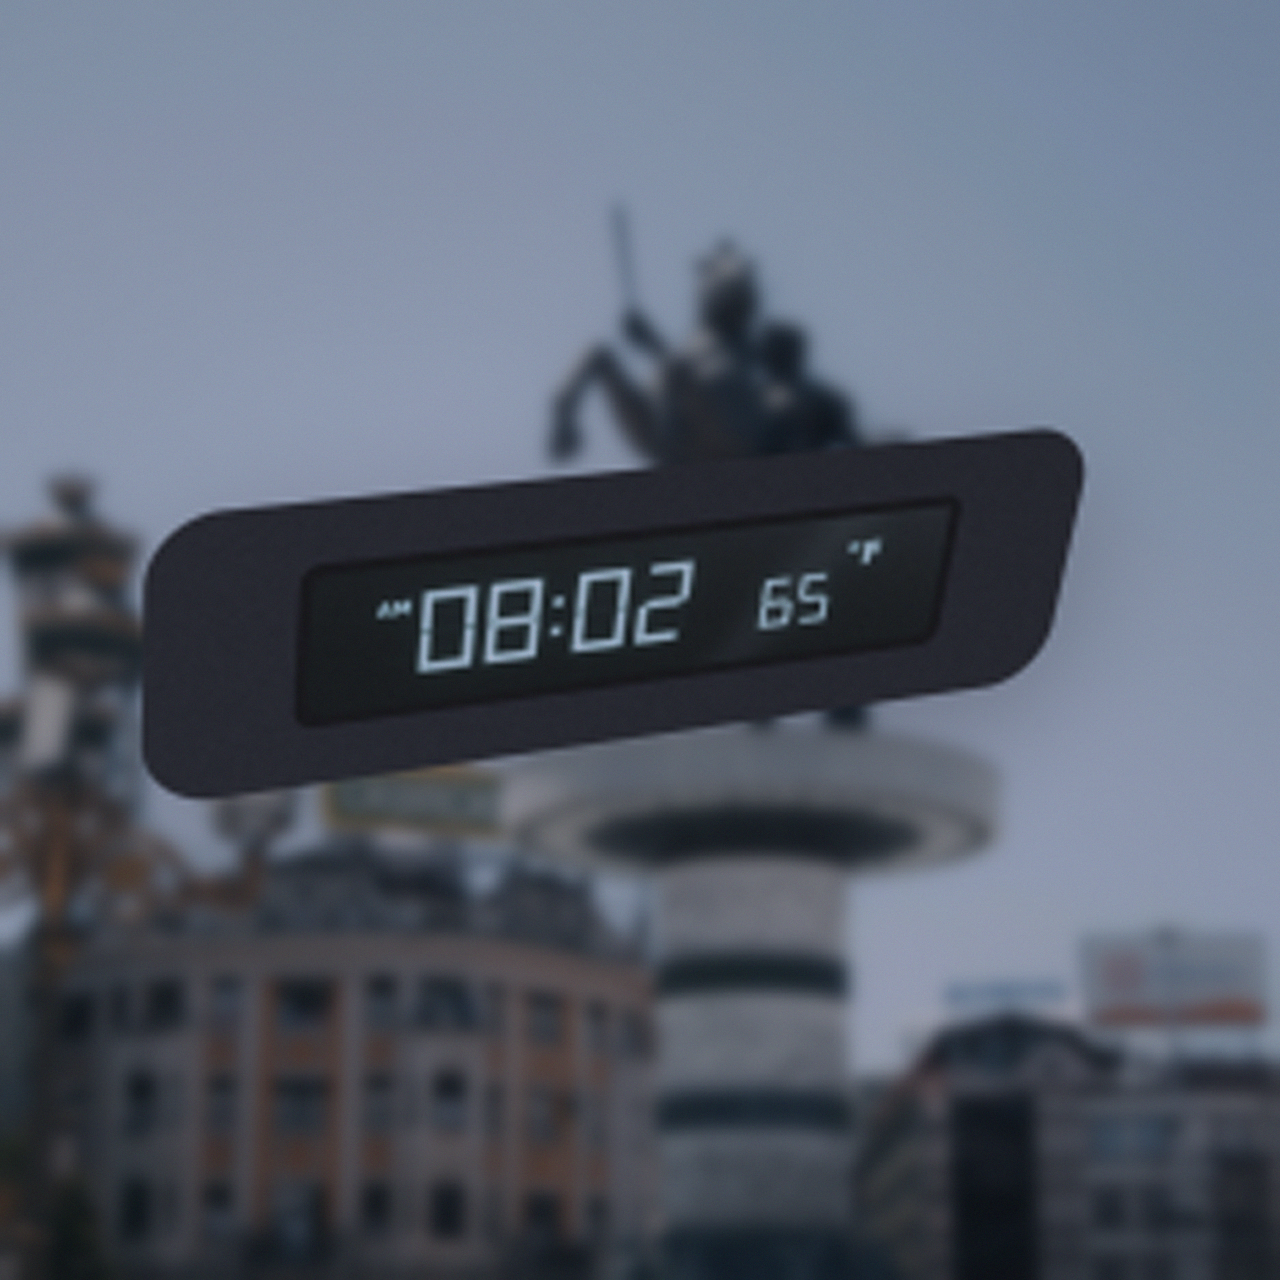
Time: {"hour": 8, "minute": 2}
